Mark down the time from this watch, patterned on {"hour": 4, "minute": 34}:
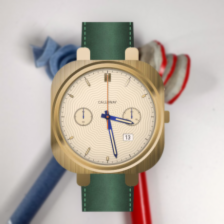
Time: {"hour": 3, "minute": 28}
